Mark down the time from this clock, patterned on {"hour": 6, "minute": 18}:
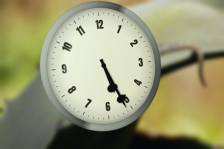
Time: {"hour": 5, "minute": 26}
